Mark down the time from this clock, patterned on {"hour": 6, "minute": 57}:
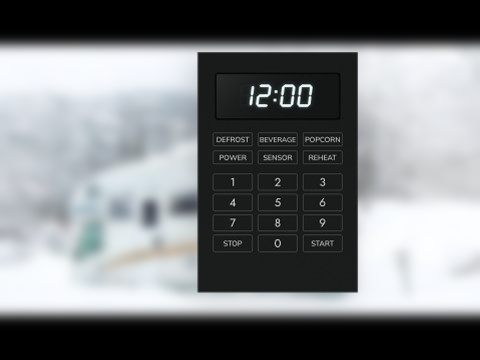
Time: {"hour": 12, "minute": 0}
